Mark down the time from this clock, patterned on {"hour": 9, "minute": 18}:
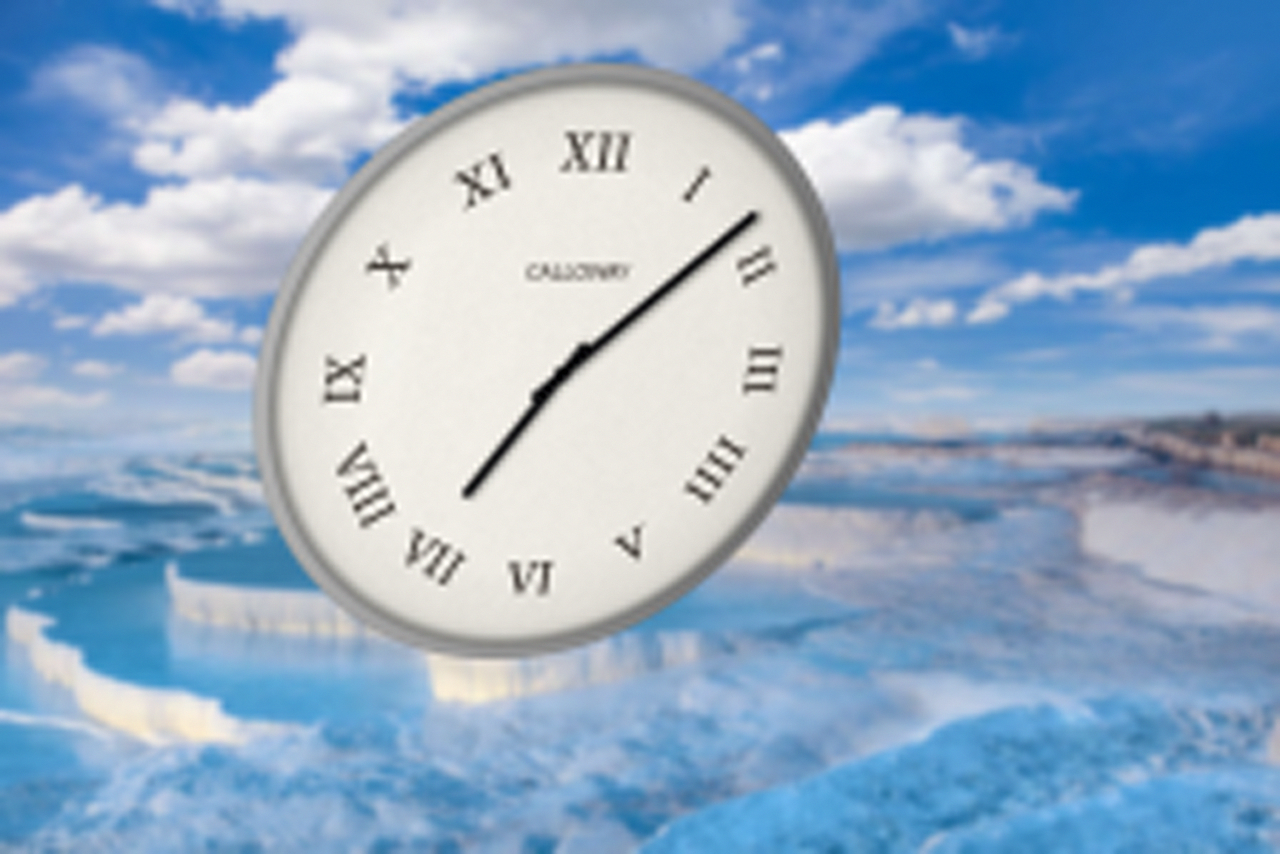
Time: {"hour": 7, "minute": 8}
